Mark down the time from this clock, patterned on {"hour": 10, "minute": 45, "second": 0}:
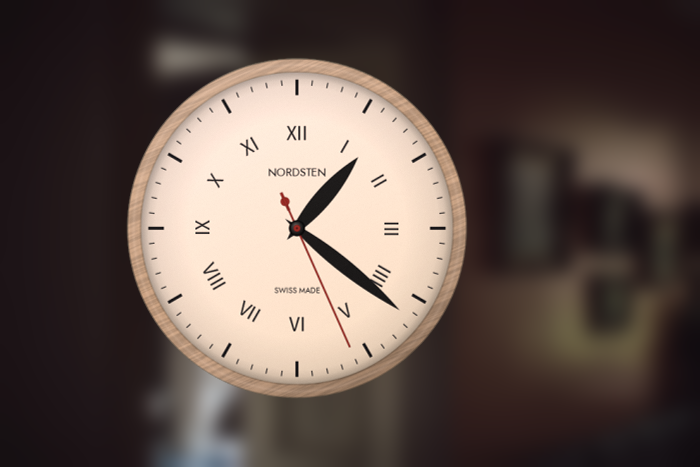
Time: {"hour": 1, "minute": 21, "second": 26}
